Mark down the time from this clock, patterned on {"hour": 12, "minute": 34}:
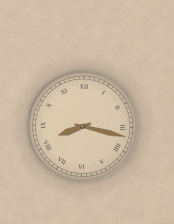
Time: {"hour": 8, "minute": 17}
